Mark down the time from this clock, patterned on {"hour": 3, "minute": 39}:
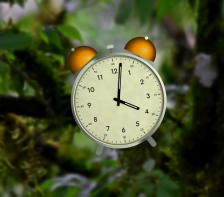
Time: {"hour": 4, "minute": 2}
